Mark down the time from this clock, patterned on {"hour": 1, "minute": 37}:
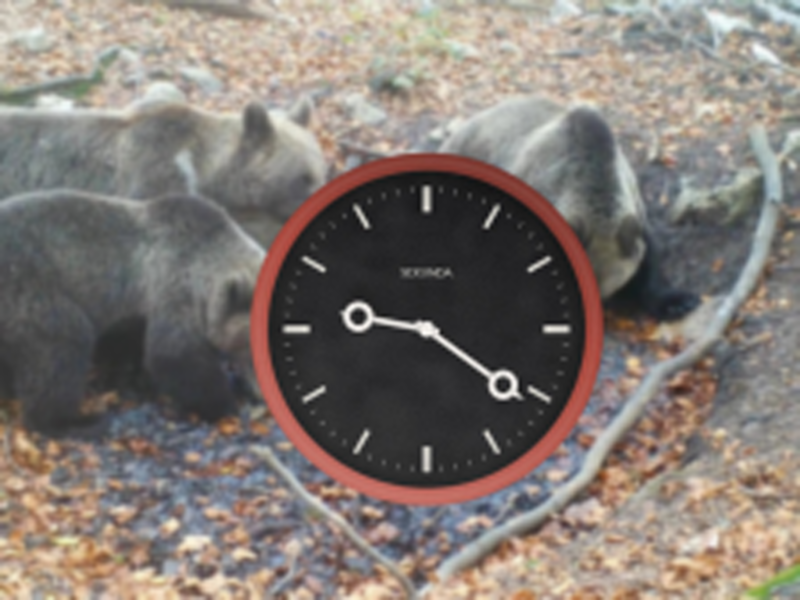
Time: {"hour": 9, "minute": 21}
